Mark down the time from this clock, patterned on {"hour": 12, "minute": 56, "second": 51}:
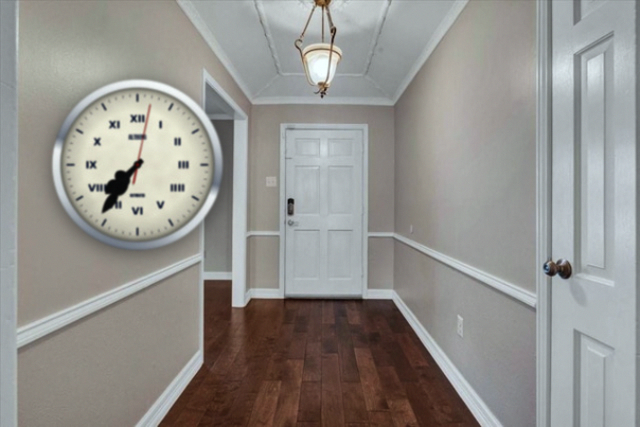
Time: {"hour": 7, "minute": 36, "second": 2}
